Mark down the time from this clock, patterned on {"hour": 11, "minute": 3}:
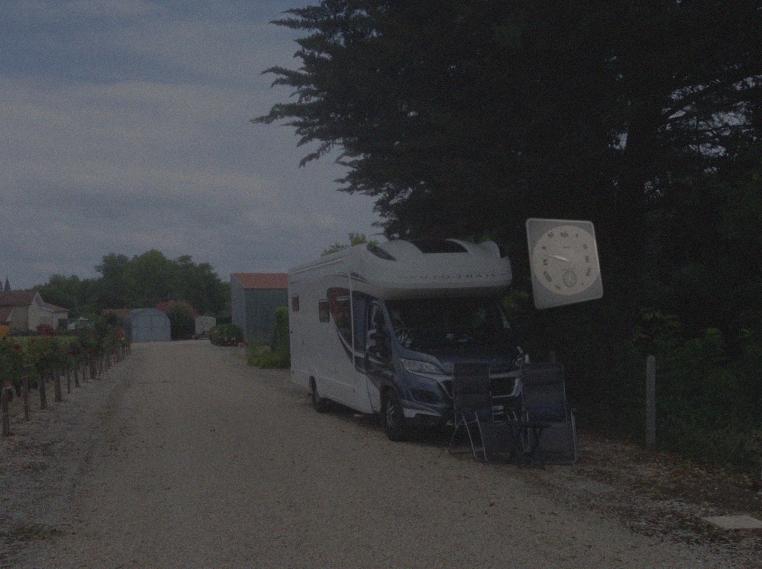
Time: {"hour": 9, "minute": 48}
